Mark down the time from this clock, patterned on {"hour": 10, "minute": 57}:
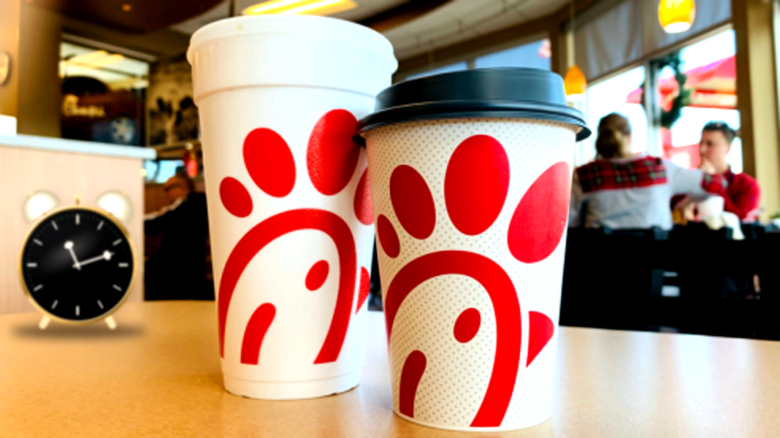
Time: {"hour": 11, "minute": 12}
